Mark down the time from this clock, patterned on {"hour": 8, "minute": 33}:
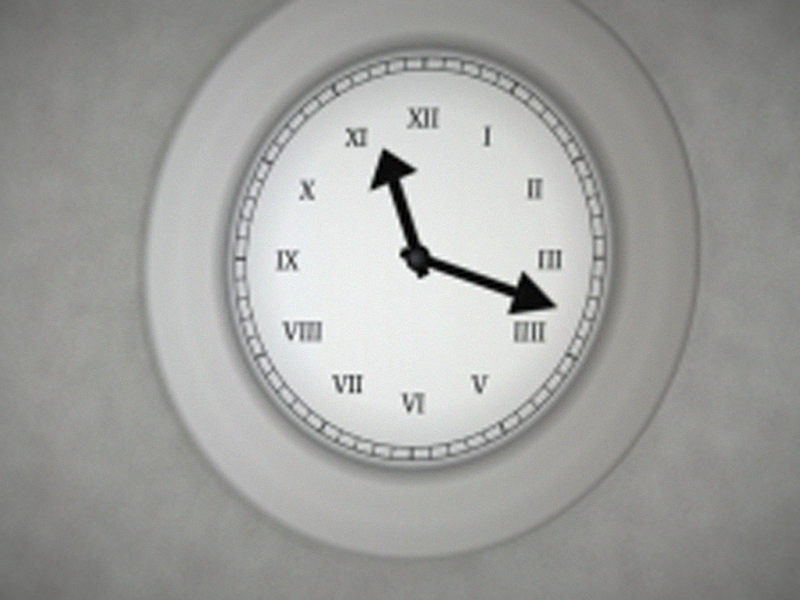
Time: {"hour": 11, "minute": 18}
